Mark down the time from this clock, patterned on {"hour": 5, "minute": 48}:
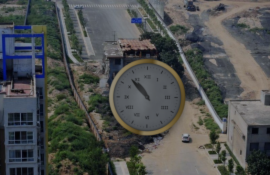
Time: {"hour": 10, "minute": 53}
